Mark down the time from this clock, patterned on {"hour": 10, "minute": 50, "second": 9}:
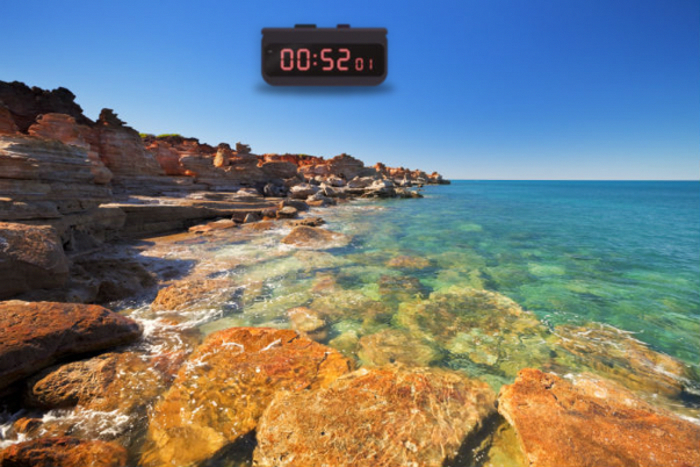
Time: {"hour": 0, "minute": 52, "second": 1}
